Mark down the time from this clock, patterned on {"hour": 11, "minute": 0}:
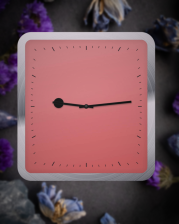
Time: {"hour": 9, "minute": 14}
